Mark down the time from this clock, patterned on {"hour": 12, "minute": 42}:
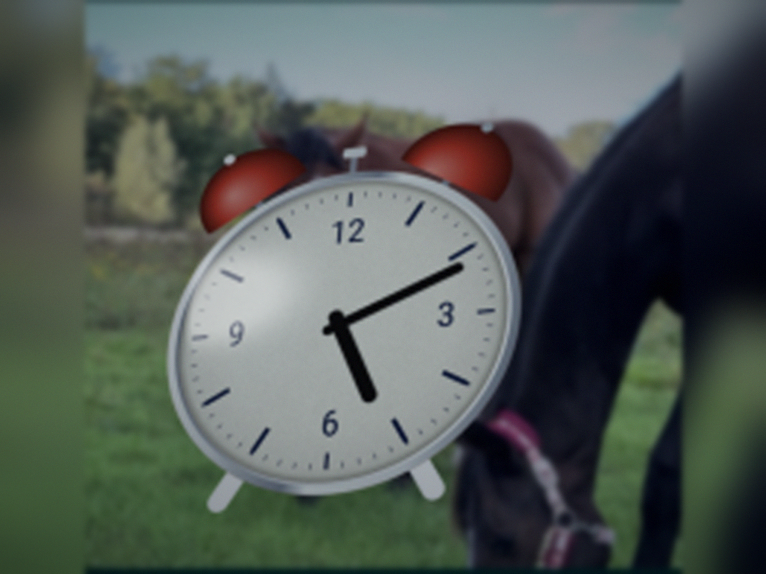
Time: {"hour": 5, "minute": 11}
